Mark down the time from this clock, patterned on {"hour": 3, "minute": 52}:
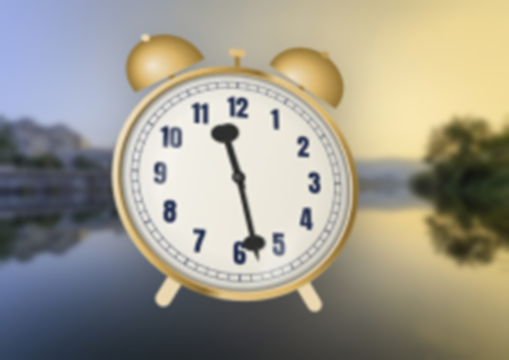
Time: {"hour": 11, "minute": 28}
